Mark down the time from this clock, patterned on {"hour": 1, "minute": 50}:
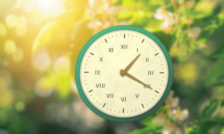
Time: {"hour": 1, "minute": 20}
